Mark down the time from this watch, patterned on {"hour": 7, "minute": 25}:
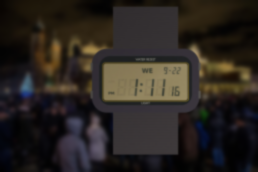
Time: {"hour": 1, "minute": 11}
